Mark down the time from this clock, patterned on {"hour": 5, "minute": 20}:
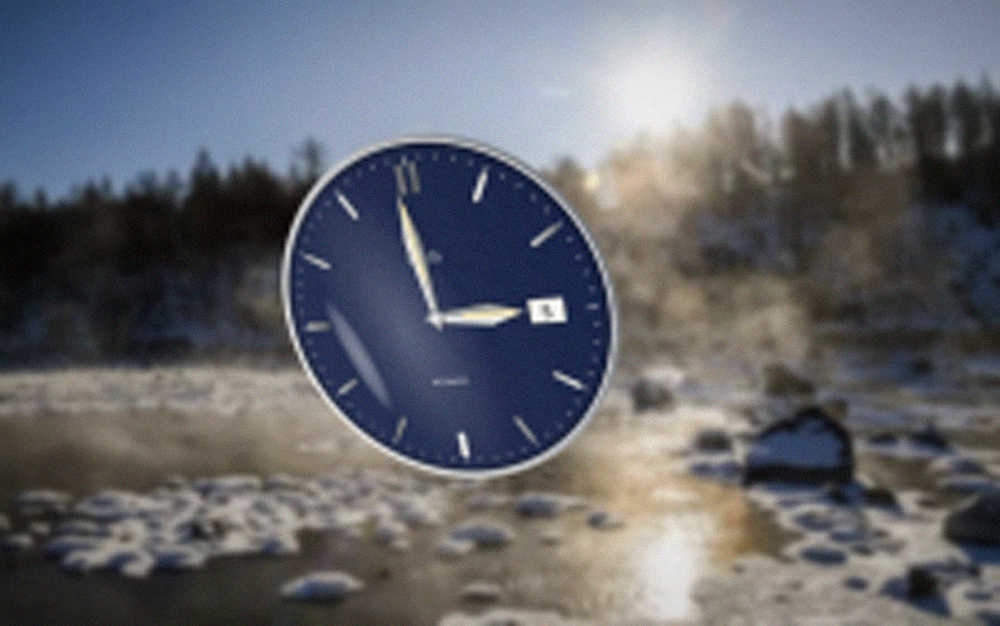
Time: {"hour": 2, "minute": 59}
